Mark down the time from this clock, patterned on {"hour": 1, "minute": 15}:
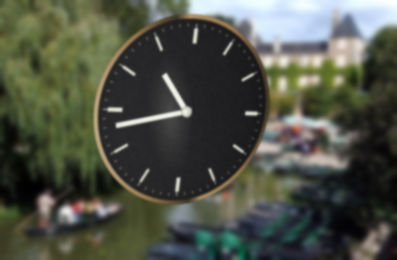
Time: {"hour": 10, "minute": 43}
